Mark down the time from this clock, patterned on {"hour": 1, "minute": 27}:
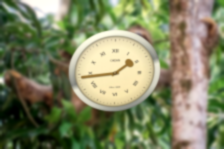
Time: {"hour": 1, "minute": 44}
